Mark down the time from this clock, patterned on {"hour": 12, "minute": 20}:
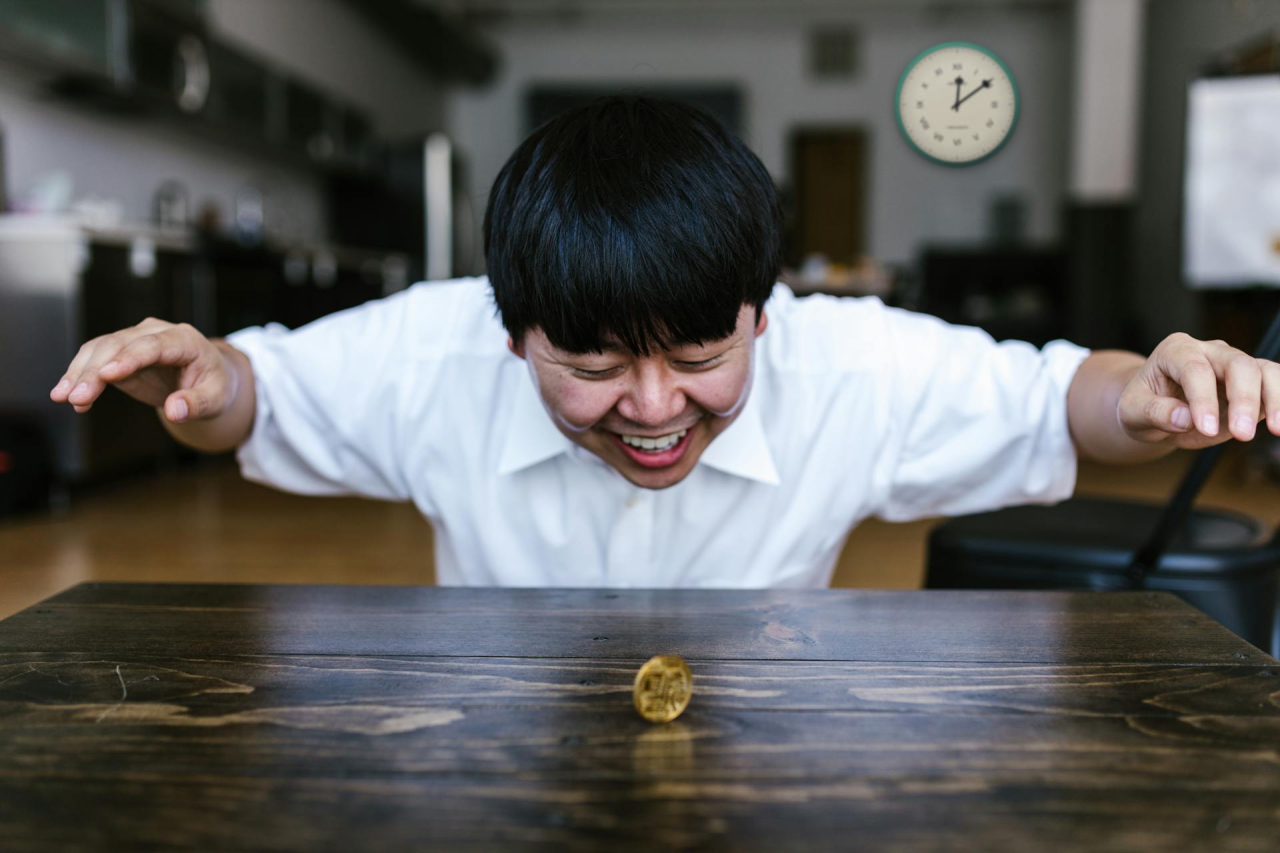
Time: {"hour": 12, "minute": 9}
